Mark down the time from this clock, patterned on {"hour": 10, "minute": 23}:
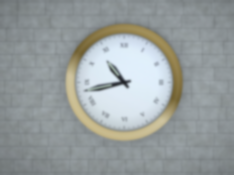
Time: {"hour": 10, "minute": 43}
